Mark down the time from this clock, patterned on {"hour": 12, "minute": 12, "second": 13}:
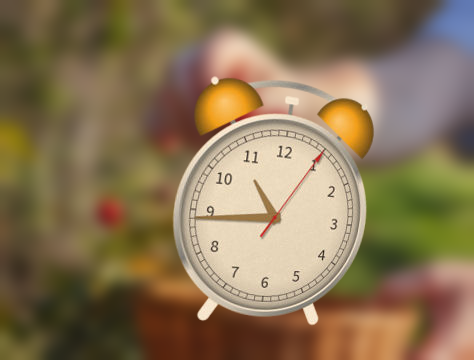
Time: {"hour": 10, "minute": 44, "second": 5}
